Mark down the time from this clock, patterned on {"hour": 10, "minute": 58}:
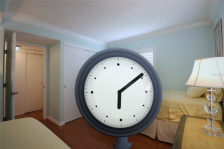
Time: {"hour": 6, "minute": 9}
